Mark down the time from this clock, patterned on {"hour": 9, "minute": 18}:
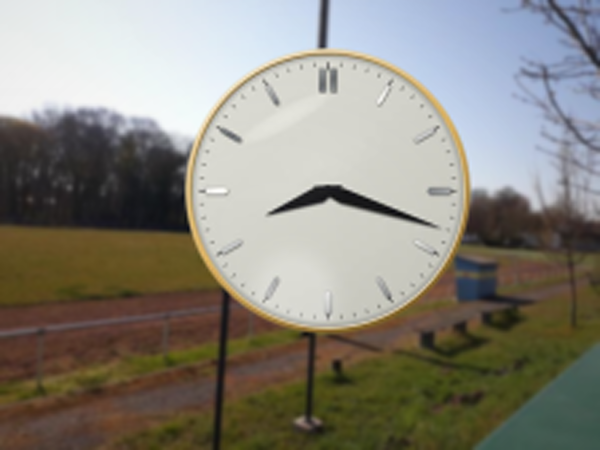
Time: {"hour": 8, "minute": 18}
